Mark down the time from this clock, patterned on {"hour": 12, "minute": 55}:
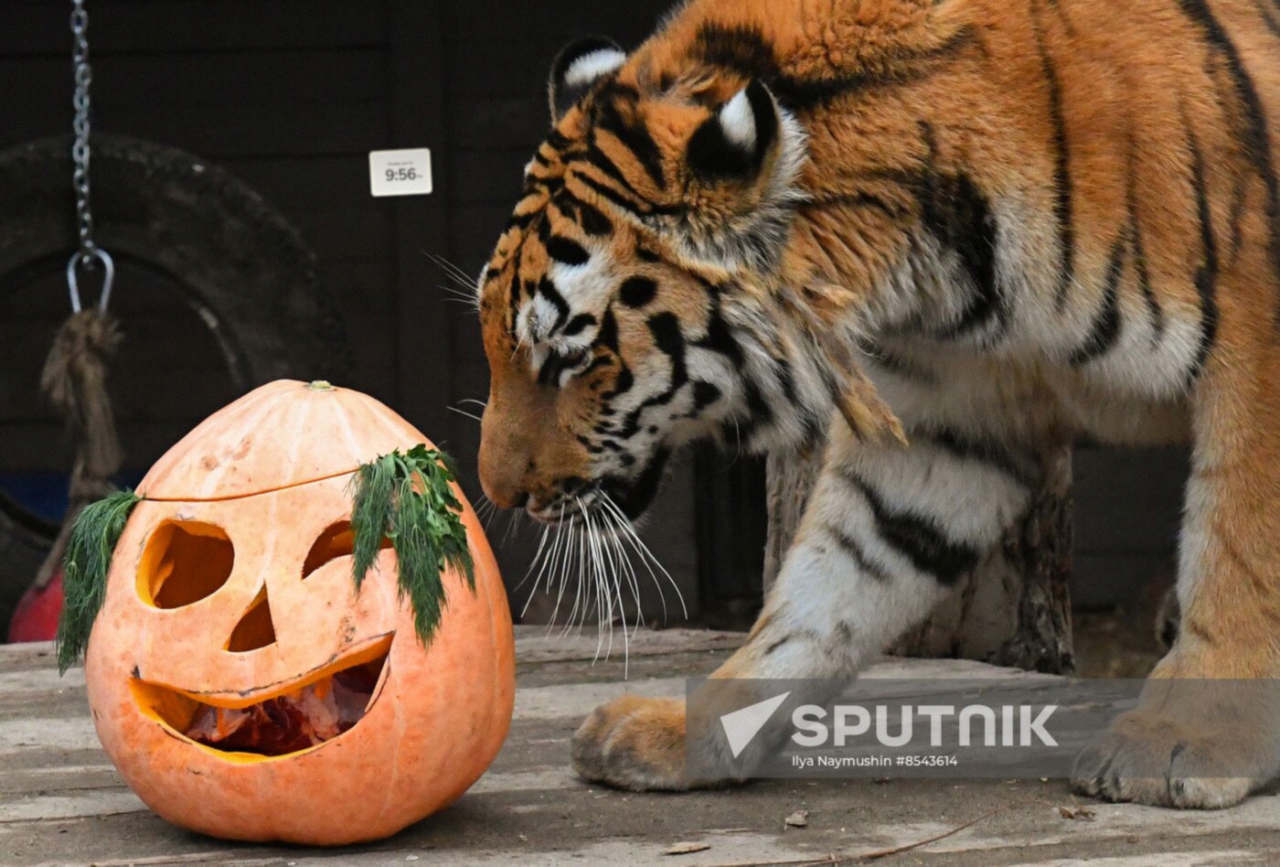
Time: {"hour": 9, "minute": 56}
